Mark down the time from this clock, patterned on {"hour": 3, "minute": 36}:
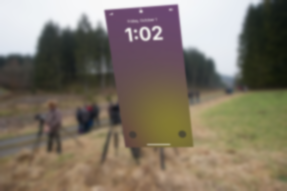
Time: {"hour": 1, "minute": 2}
